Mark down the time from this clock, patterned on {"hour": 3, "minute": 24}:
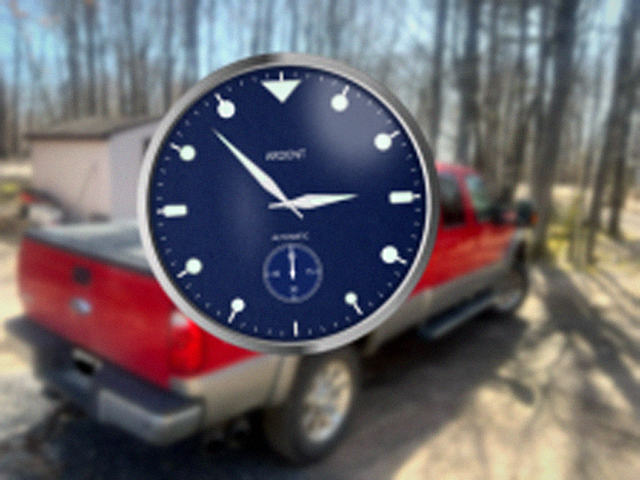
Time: {"hour": 2, "minute": 53}
